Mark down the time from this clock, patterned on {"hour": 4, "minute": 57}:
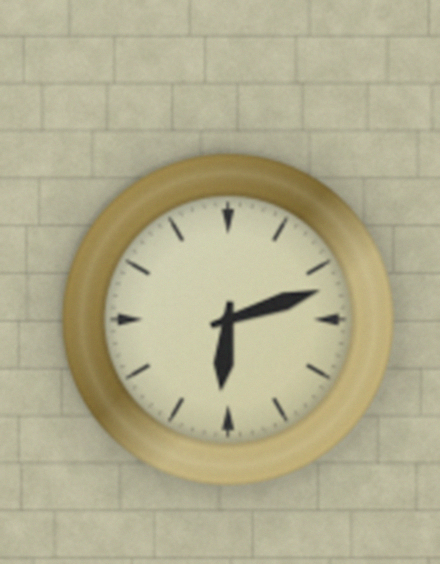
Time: {"hour": 6, "minute": 12}
